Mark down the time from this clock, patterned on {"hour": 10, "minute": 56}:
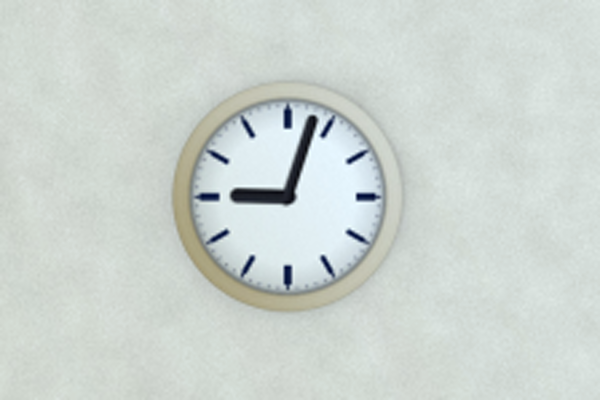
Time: {"hour": 9, "minute": 3}
